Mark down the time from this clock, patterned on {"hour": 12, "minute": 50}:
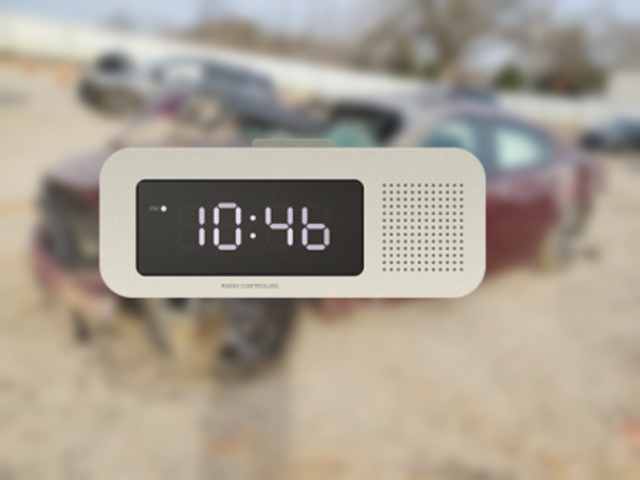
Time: {"hour": 10, "minute": 46}
